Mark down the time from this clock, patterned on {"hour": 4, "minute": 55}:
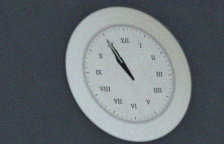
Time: {"hour": 10, "minute": 55}
